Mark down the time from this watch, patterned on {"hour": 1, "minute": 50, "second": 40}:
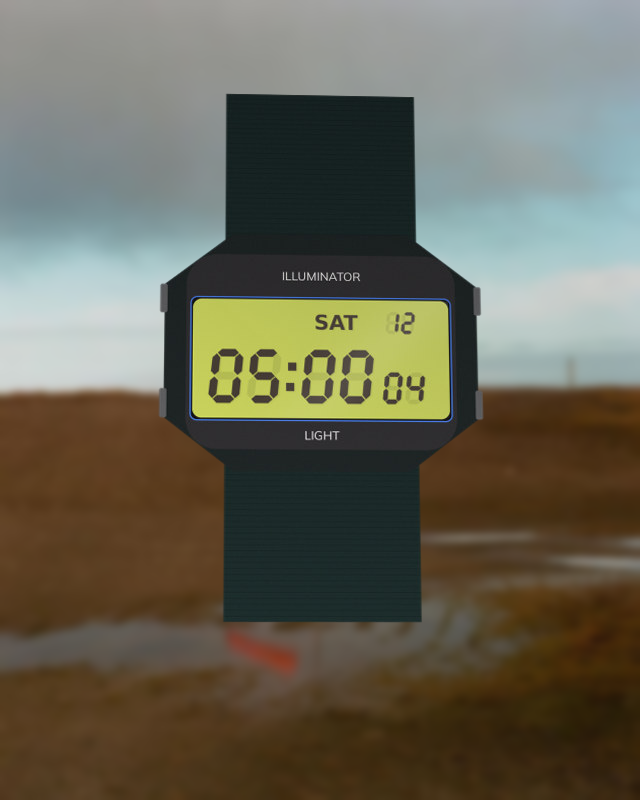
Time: {"hour": 5, "minute": 0, "second": 4}
